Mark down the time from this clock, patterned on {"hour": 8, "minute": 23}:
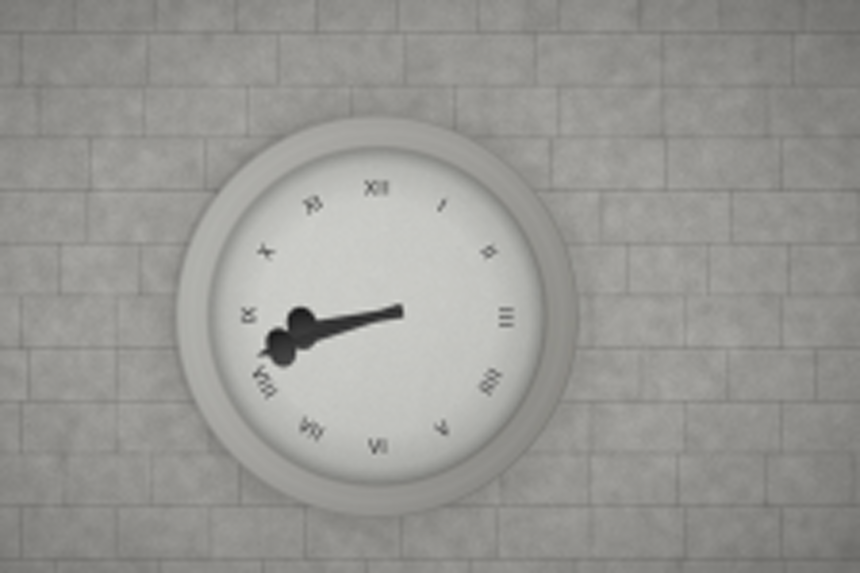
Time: {"hour": 8, "minute": 42}
